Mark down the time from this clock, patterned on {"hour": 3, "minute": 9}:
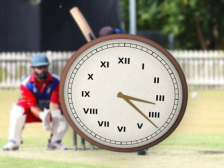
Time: {"hour": 3, "minute": 22}
